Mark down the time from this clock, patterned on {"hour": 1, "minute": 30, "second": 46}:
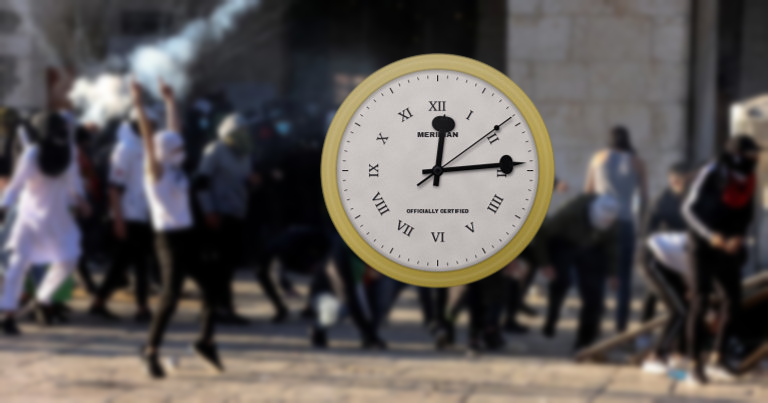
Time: {"hour": 12, "minute": 14, "second": 9}
